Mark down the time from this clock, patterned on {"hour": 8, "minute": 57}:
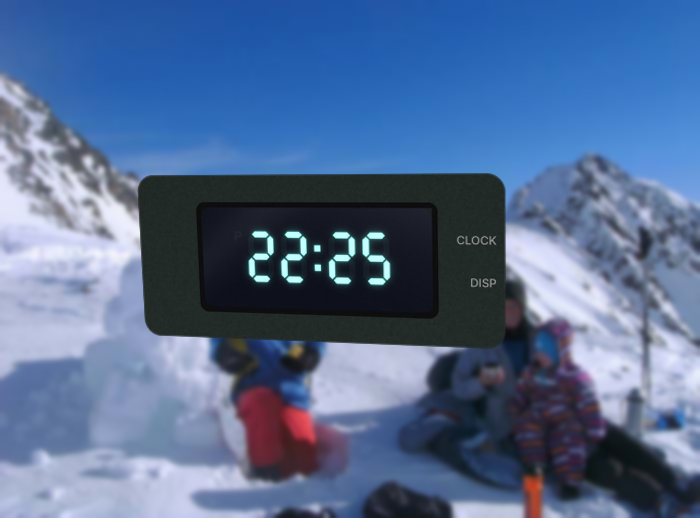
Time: {"hour": 22, "minute": 25}
